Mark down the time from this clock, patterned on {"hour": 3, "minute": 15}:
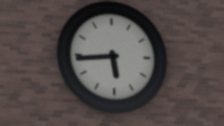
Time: {"hour": 5, "minute": 44}
